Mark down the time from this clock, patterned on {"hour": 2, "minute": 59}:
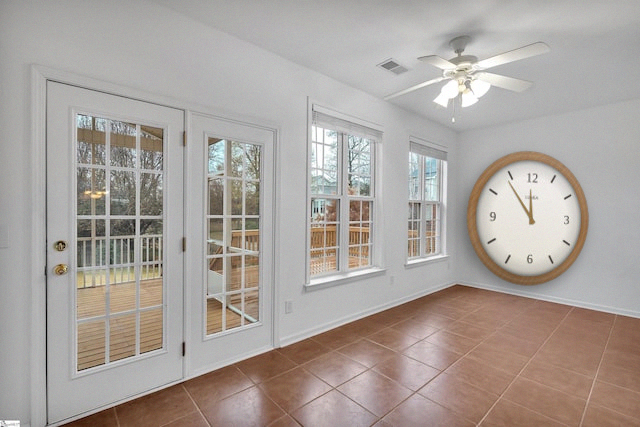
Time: {"hour": 11, "minute": 54}
